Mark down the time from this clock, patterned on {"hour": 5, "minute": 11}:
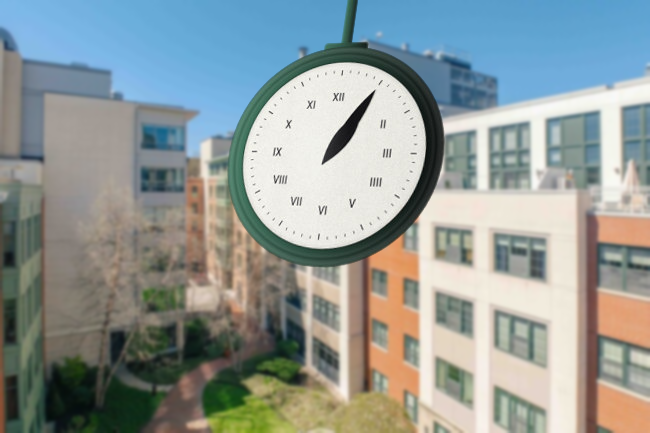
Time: {"hour": 1, "minute": 5}
